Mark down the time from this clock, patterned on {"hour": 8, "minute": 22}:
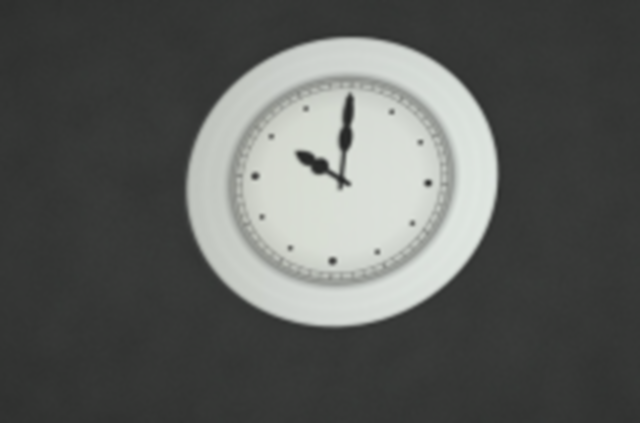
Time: {"hour": 10, "minute": 0}
